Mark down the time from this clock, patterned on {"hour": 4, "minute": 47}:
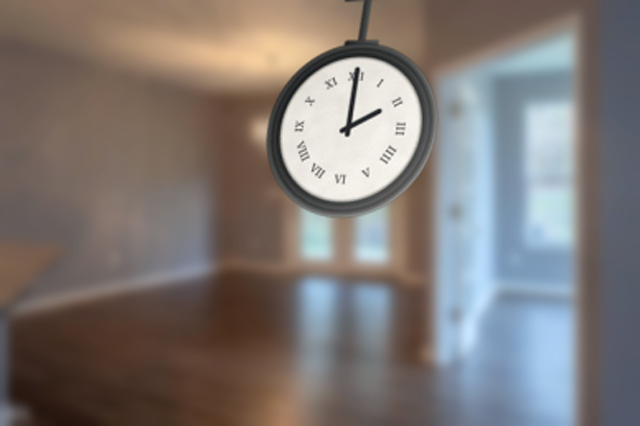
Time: {"hour": 2, "minute": 0}
